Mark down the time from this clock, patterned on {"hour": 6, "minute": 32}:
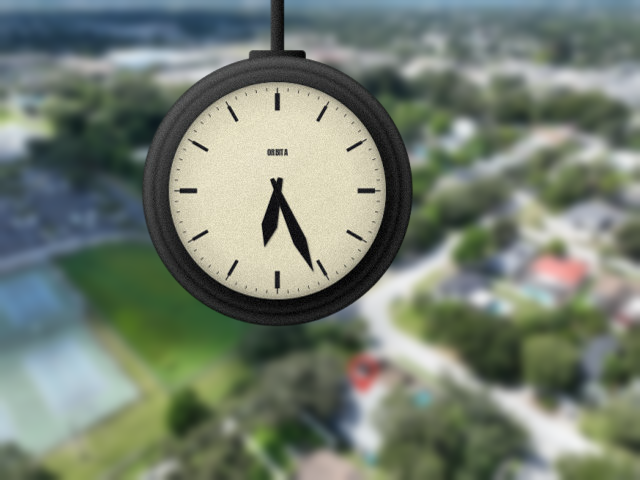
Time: {"hour": 6, "minute": 26}
